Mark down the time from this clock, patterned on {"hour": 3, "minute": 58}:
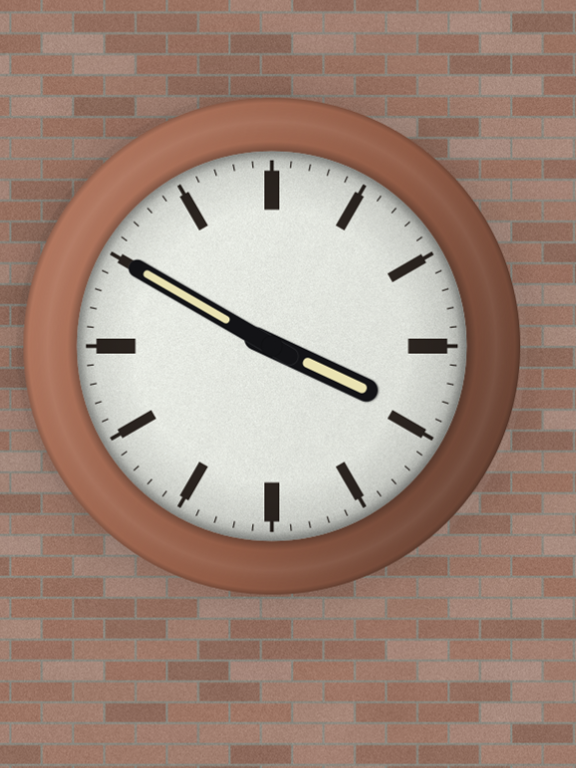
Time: {"hour": 3, "minute": 50}
